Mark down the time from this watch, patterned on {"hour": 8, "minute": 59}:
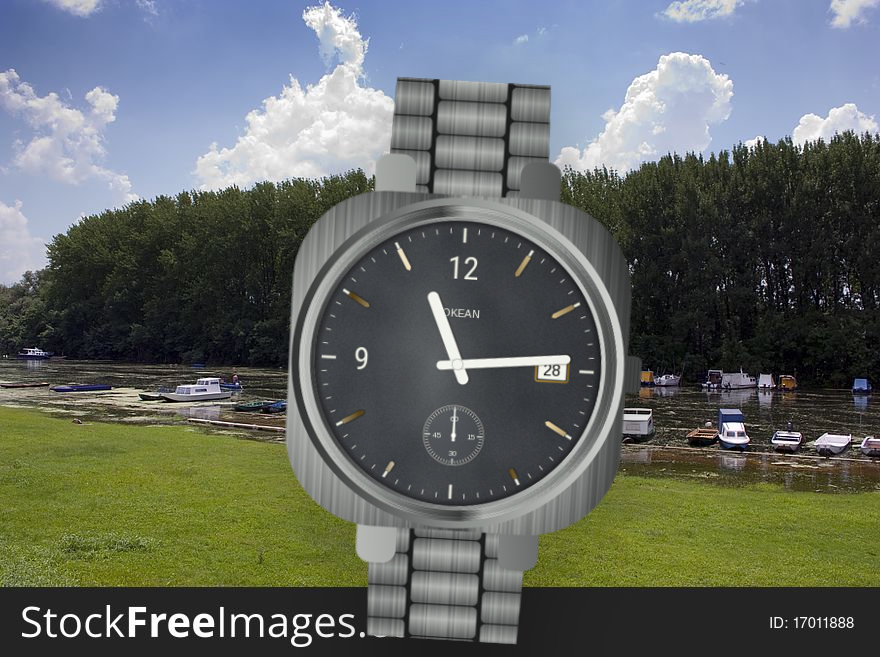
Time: {"hour": 11, "minute": 14}
